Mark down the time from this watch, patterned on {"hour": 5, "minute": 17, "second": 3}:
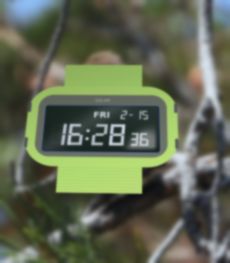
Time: {"hour": 16, "minute": 28, "second": 36}
